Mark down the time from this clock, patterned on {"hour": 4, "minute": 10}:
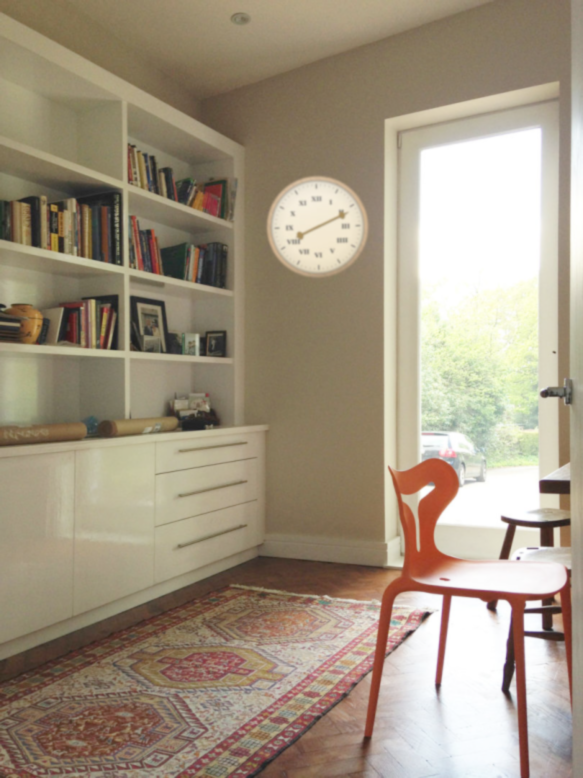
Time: {"hour": 8, "minute": 11}
